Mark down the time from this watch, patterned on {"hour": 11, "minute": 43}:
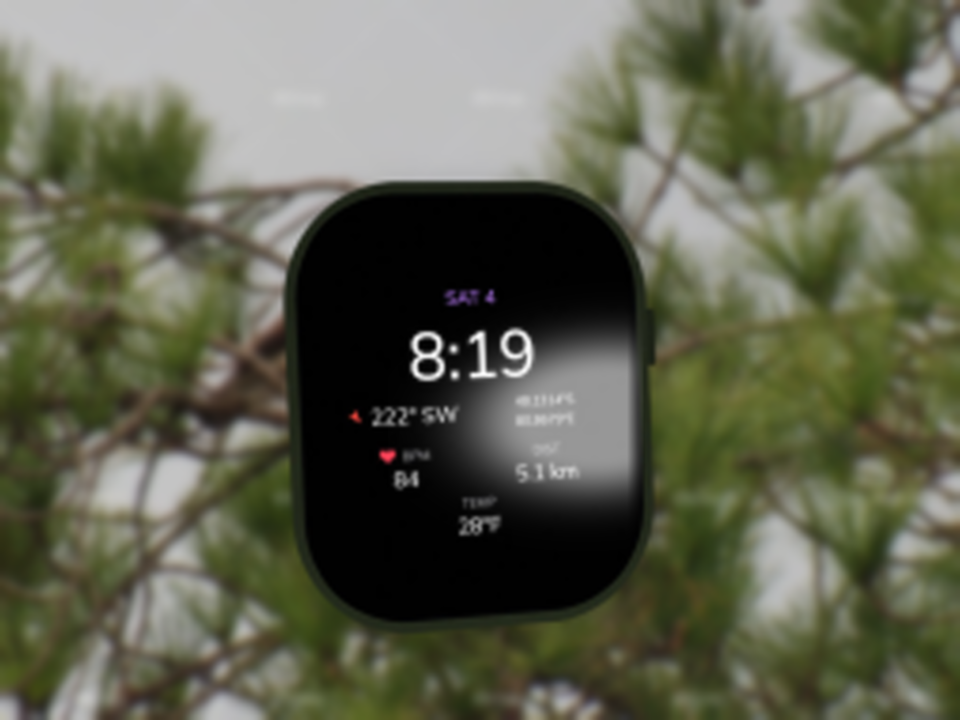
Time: {"hour": 8, "minute": 19}
